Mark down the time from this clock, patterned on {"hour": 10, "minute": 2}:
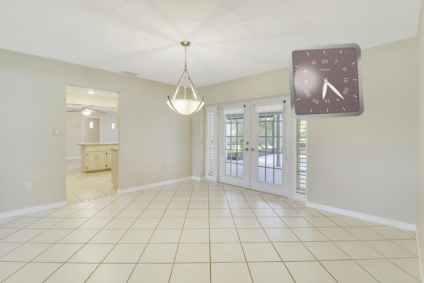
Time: {"hour": 6, "minute": 23}
